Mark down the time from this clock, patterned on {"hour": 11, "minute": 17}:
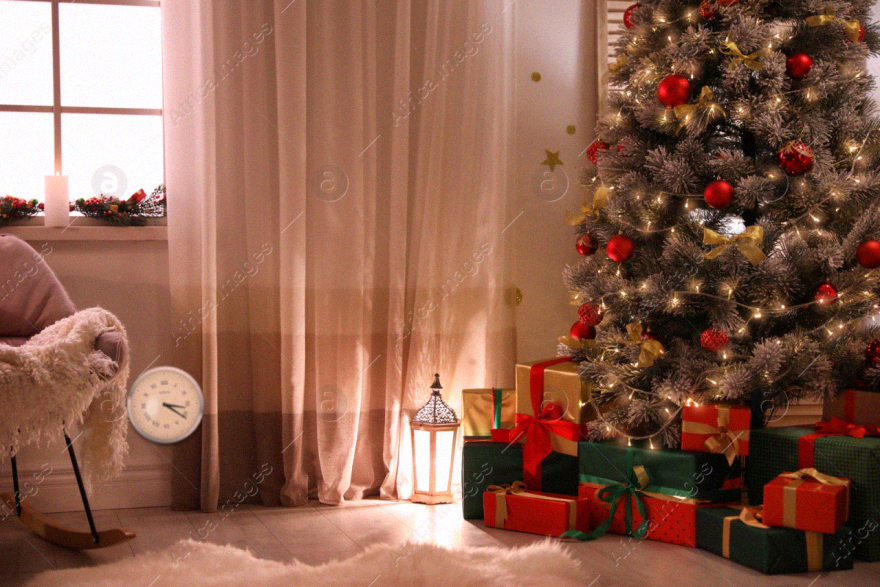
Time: {"hour": 3, "minute": 21}
